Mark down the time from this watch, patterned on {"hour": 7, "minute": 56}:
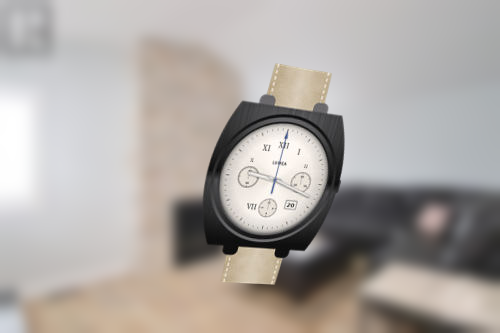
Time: {"hour": 9, "minute": 18}
